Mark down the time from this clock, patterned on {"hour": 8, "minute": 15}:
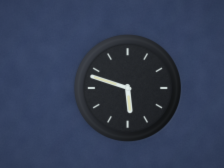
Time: {"hour": 5, "minute": 48}
